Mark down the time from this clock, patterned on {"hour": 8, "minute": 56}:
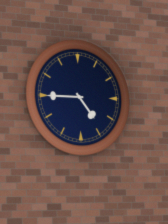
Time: {"hour": 4, "minute": 45}
